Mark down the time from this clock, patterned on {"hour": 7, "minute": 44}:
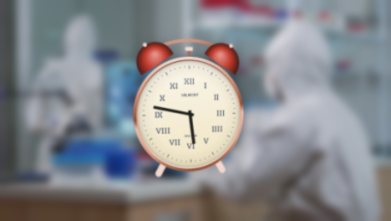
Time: {"hour": 5, "minute": 47}
